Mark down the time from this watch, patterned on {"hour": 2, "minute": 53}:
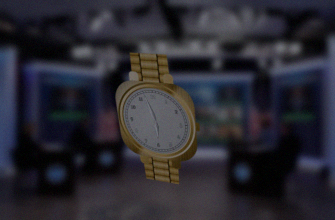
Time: {"hour": 5, "minute": 57}
